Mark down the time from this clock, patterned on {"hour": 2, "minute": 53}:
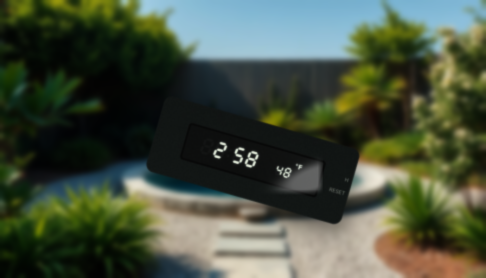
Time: {"hour": 2, "minute": 58}
